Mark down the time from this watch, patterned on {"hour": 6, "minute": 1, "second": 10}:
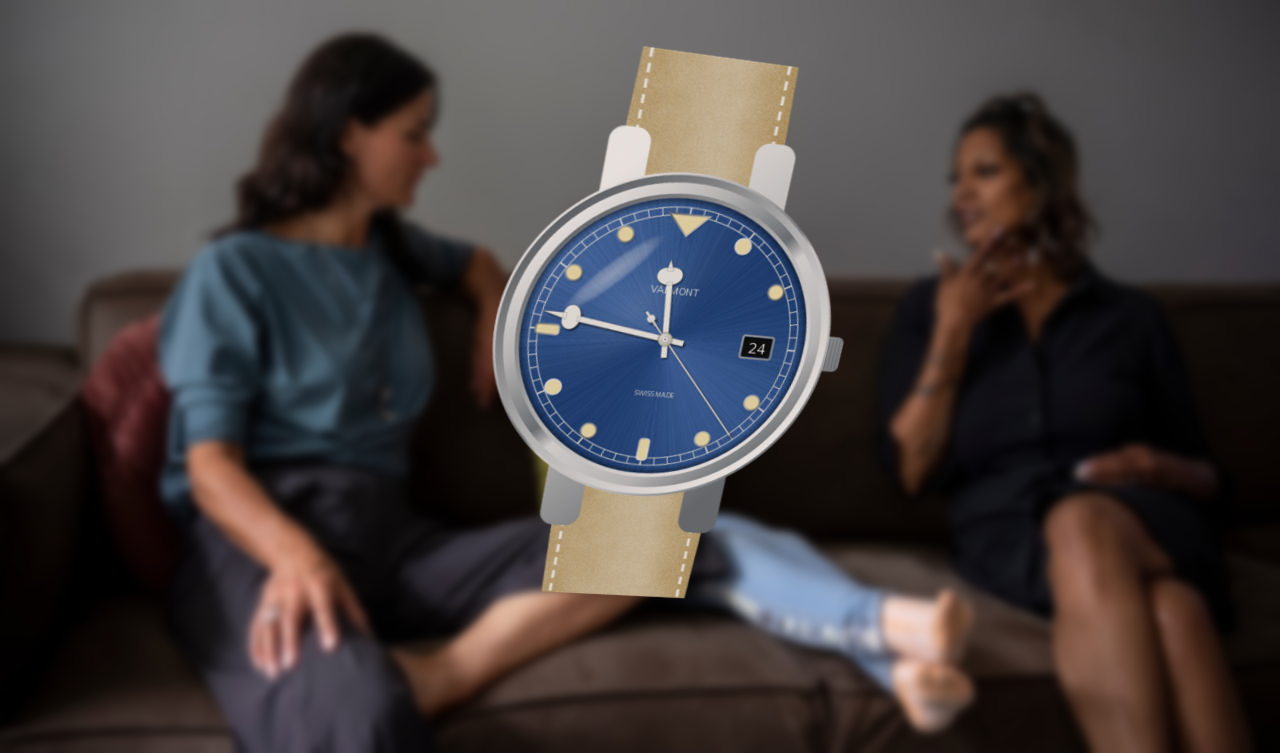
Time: {"hour": 11, "minute": 46, "second": 23}
